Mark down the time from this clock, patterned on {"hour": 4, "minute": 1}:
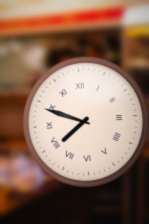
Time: {"hour": 7, "minute": 49}
